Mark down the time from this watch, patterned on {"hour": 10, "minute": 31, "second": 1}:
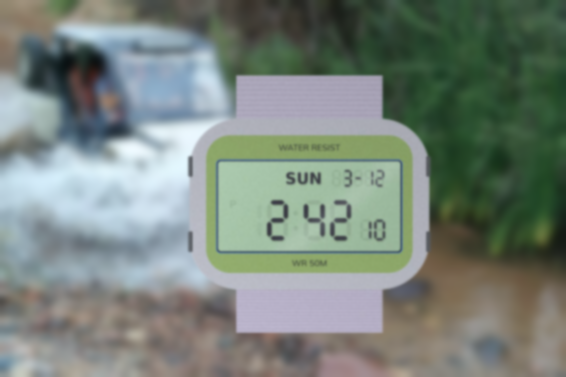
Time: {"hour": 2, "minute": 42, "second": 10}
